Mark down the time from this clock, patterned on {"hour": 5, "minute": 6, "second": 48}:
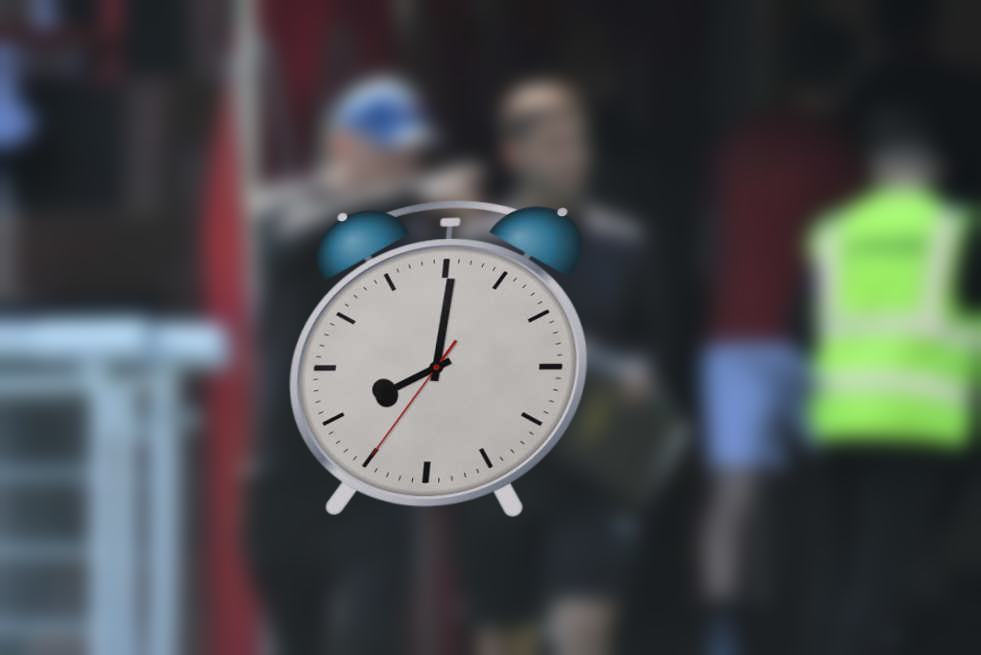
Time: {"hour": 8, "minute": 0, "second": 35}
